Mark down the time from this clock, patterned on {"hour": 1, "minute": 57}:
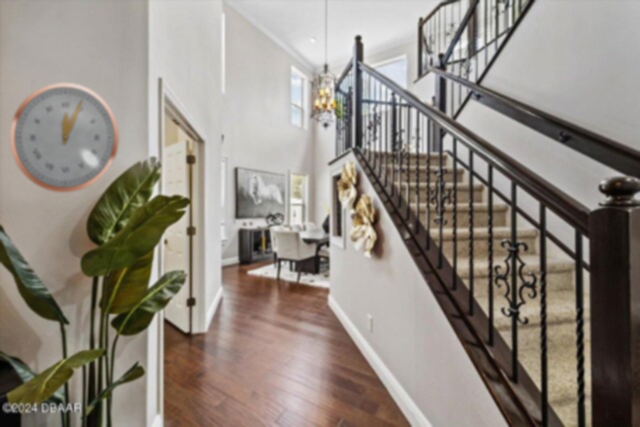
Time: {"hour": 12, "minute": 4}
